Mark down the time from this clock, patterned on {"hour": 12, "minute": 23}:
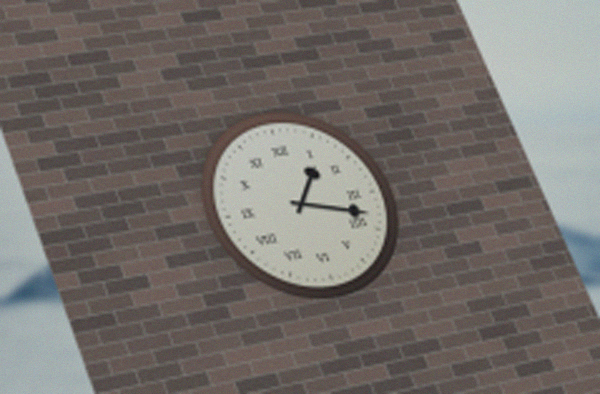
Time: {"hour": 1, "minute": 18}
